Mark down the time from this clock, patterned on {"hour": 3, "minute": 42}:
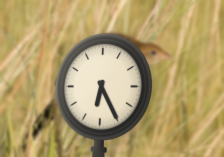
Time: {"hour": 6, "minute": 25}
